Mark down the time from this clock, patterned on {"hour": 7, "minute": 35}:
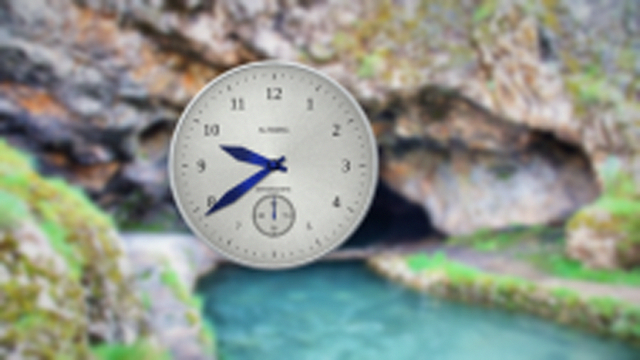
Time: {"hour": 9, "minute": 39}
